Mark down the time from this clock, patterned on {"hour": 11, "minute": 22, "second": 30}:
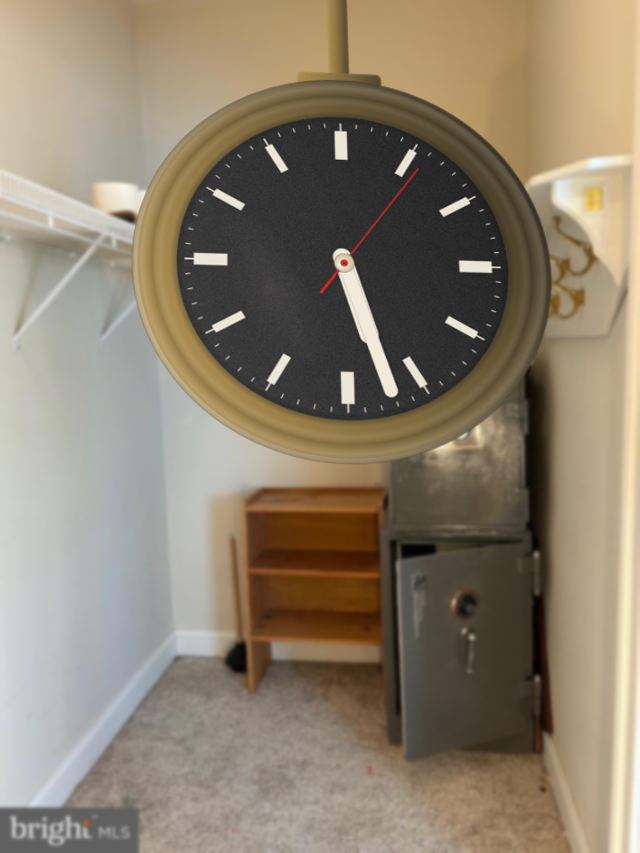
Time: {"hour": 5, "minute": 27, "second": 6}
